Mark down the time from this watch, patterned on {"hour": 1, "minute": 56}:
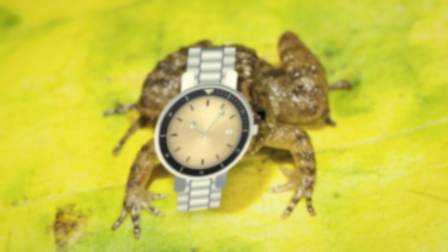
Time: {"hour": 10, "minute": 6}
